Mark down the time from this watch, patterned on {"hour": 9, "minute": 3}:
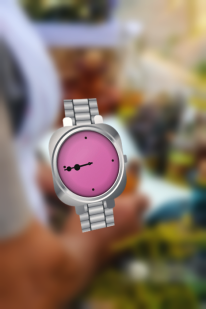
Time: {"hour": 8, "minute": 44}
